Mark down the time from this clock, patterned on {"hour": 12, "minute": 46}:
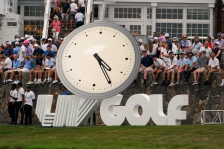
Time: {"hour": 4, "minute": 25}
